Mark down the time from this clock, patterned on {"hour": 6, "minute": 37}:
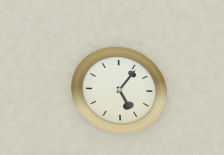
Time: {"hour": 5, "minute": 6}
